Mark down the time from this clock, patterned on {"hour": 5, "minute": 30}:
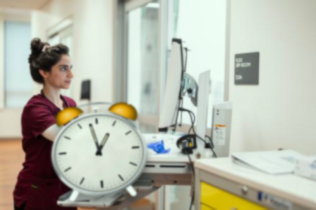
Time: {"hour": 12, "minute": 58}
